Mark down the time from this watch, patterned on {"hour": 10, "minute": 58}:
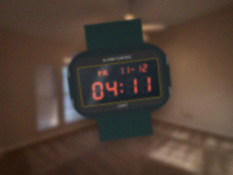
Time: {"hour": 4, "minute": 11}
